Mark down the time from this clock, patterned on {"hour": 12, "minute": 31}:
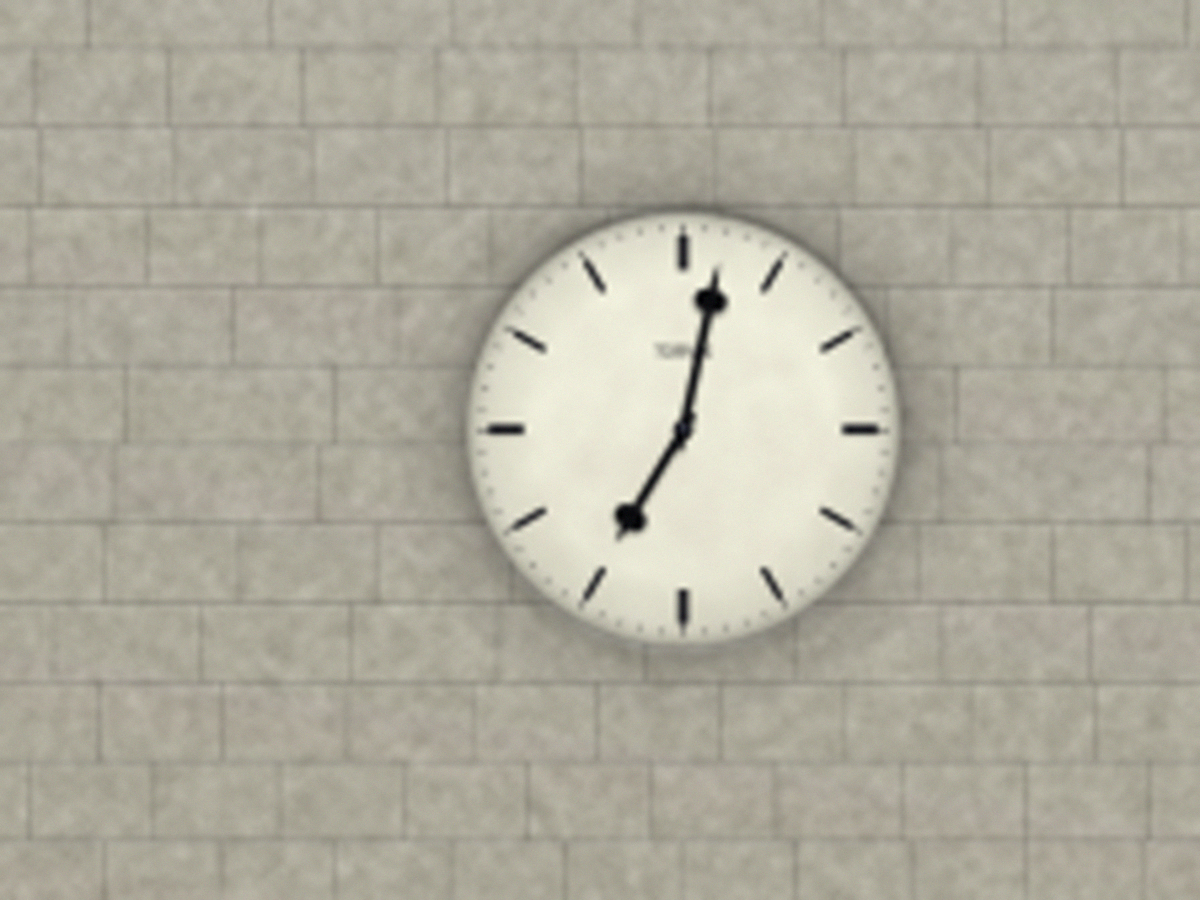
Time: {"hour": 7, "minute": 2}
